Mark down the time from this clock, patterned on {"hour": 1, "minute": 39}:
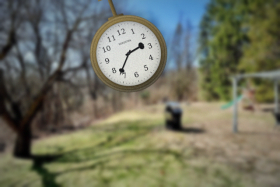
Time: {"hour": 2, "minute": 37}
